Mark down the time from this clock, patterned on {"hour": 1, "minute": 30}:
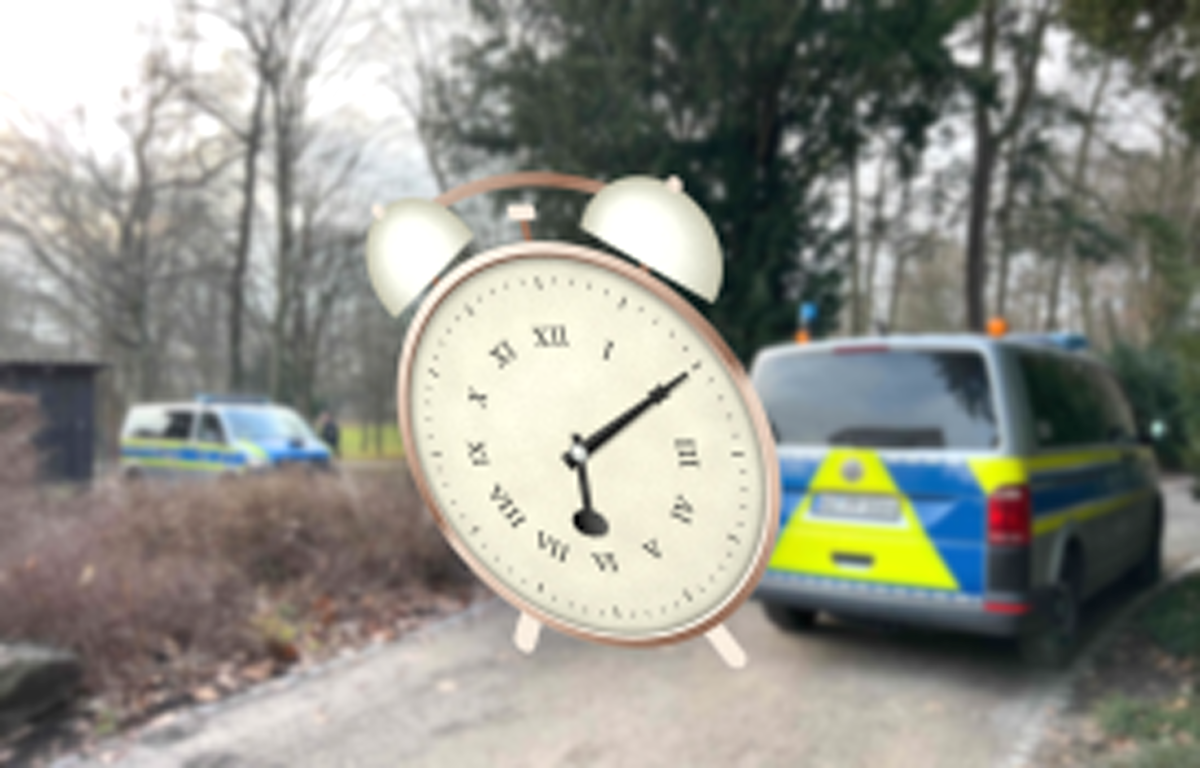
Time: {"hour": 6, "minute": 10}
